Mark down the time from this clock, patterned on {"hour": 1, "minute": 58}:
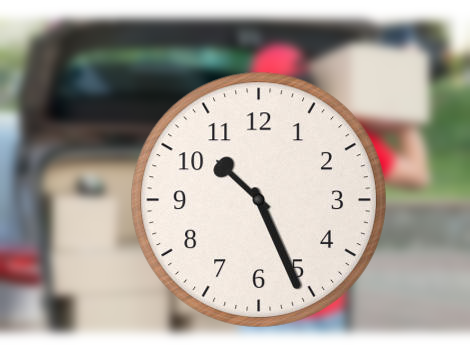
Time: {"hour": 10, "minute": 26}
